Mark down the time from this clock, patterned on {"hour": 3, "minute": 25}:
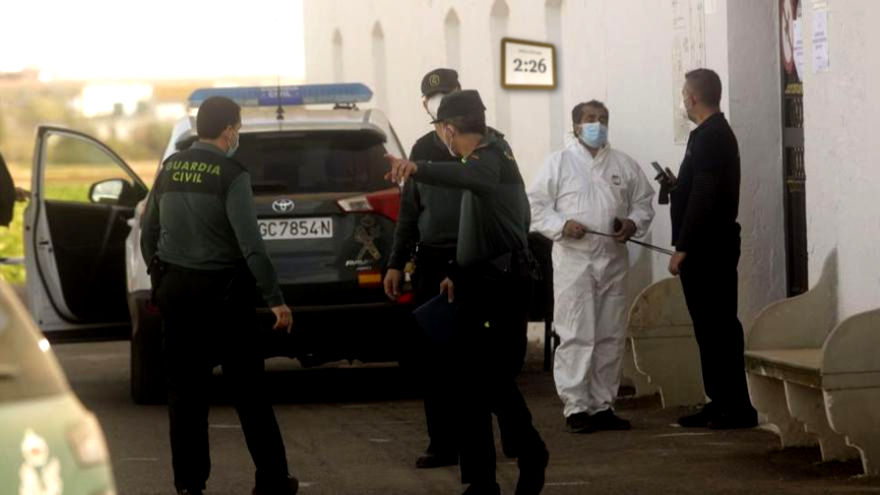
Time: {"hour": 2, "minute": 26}
